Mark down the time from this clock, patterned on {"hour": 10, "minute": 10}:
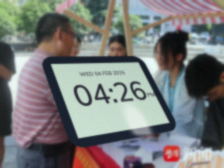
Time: {"hour": 4, "minute": 26}
